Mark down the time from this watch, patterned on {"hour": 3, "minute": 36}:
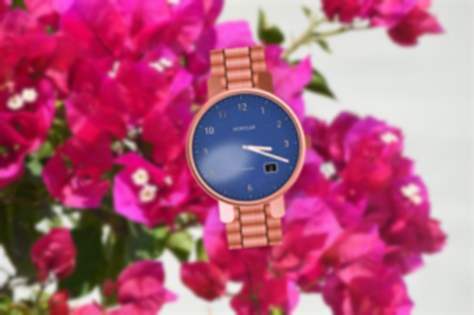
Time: {"hour": 3, "minute": 19}
